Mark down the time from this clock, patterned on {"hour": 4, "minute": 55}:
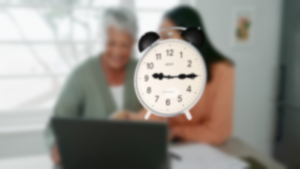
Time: {"hour": 9, "minute": 15}
